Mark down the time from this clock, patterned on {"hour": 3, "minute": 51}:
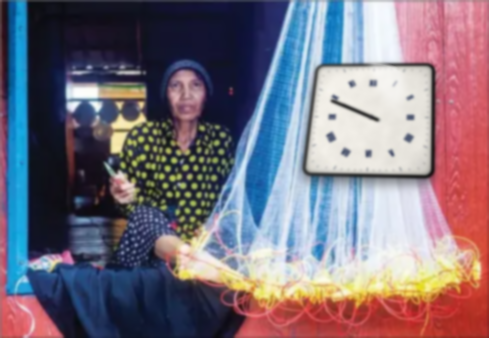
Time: {"hour": 9, "minute": 49}
